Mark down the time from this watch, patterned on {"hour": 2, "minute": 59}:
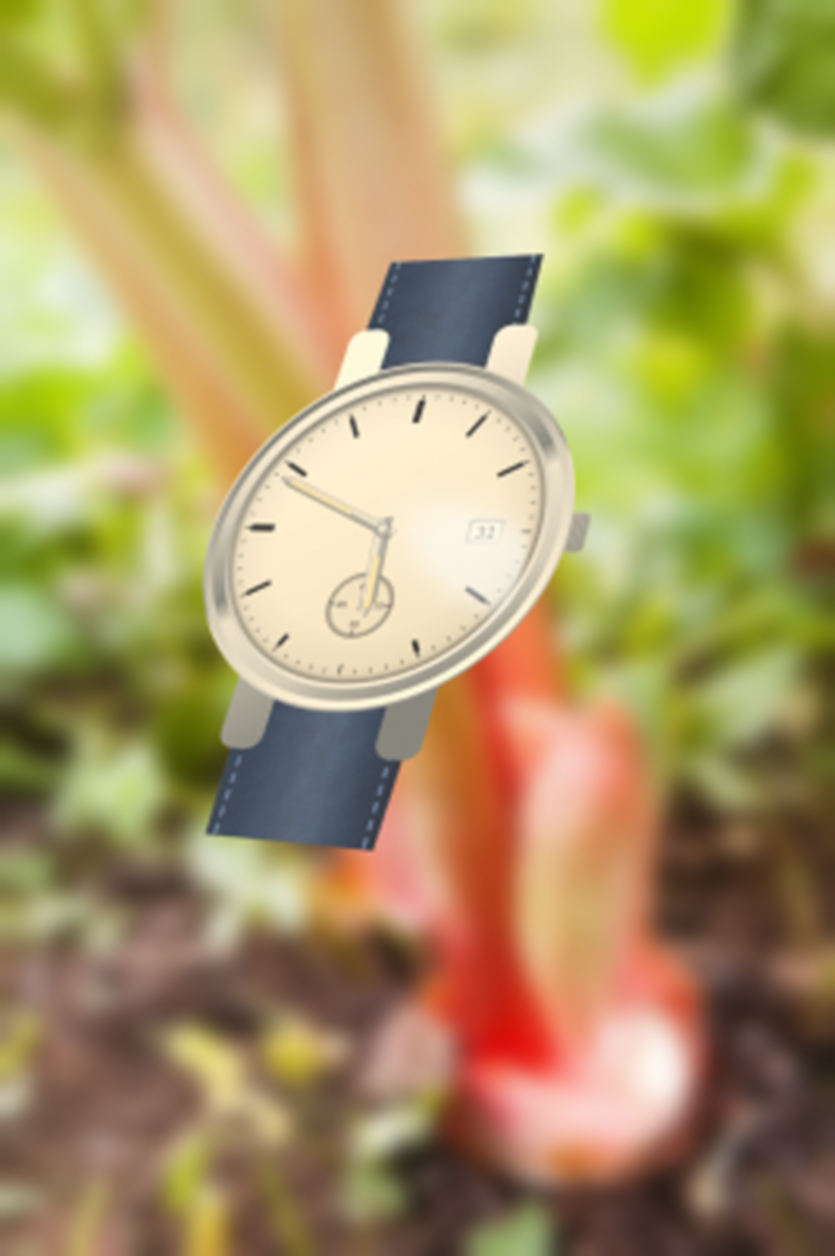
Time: {"hour": 5, "minute": 49}
